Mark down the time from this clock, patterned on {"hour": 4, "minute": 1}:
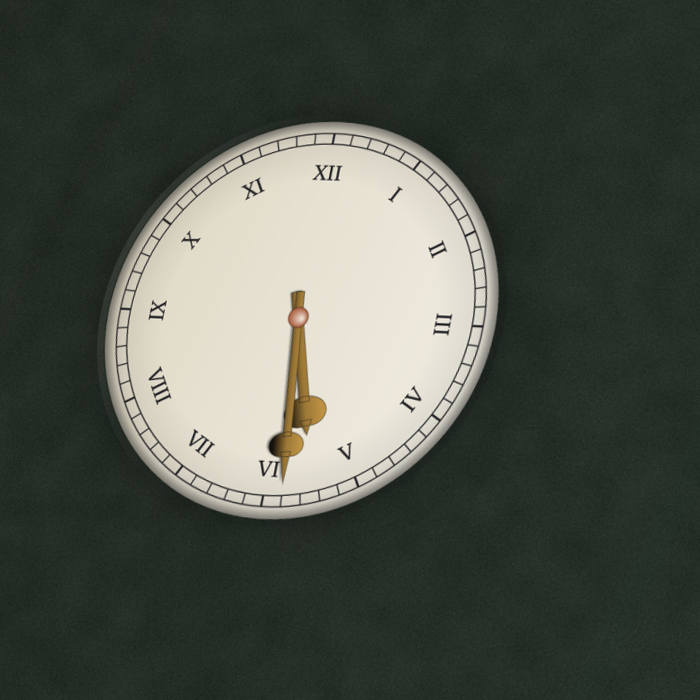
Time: {"hour": 5, "minute": 29}
